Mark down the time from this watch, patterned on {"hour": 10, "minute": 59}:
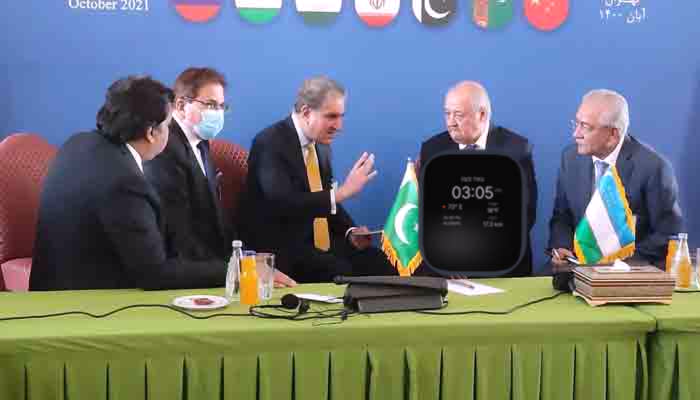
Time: {"hour": 3, "minute": 5}
